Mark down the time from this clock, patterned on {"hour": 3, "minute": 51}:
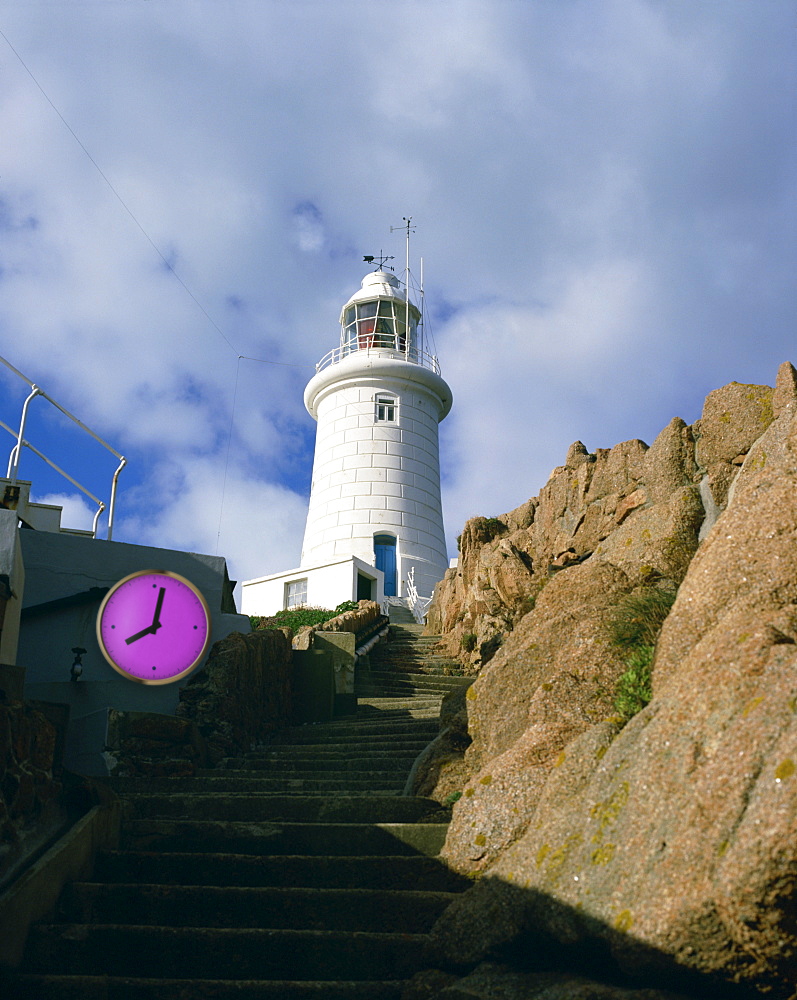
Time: {"hour": 8, "minute": 2}
